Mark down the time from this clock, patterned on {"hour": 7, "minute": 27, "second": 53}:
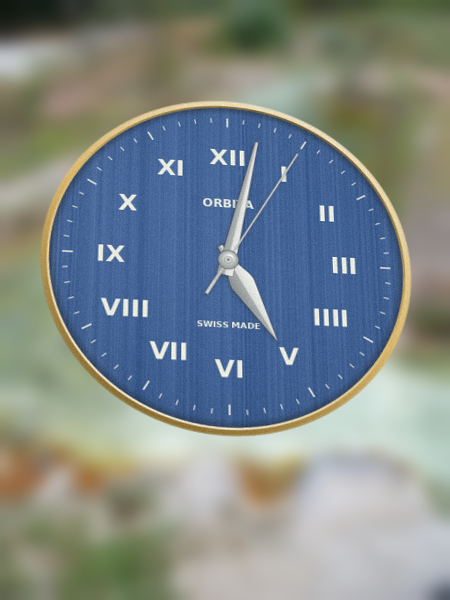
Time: {"hour": 5, "minute": 2, "second": 5}
